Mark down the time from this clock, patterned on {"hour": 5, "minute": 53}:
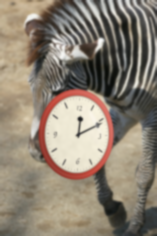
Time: {"hour": 12, "minute": 11}
